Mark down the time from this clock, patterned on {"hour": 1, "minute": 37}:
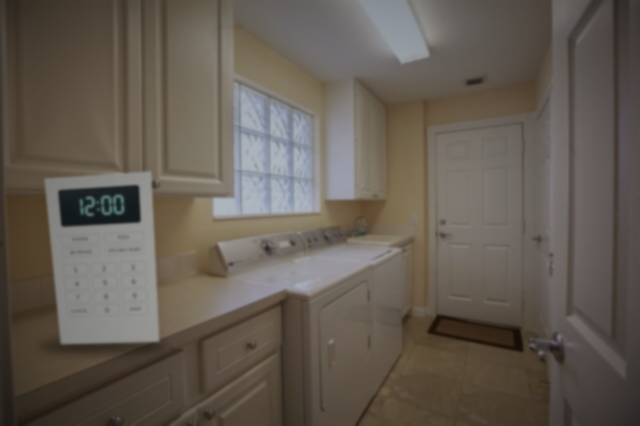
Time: {"hour": 12, "minute": 0}
